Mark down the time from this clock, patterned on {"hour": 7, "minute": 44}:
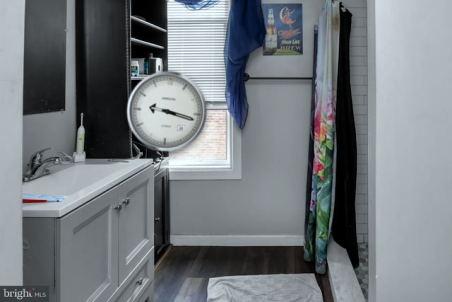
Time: {"hour": 9, "minute": 17}
